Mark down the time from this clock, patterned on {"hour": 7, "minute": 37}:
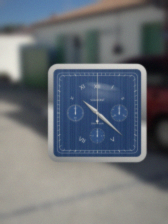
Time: {"hour": 10, "minute": 22}
